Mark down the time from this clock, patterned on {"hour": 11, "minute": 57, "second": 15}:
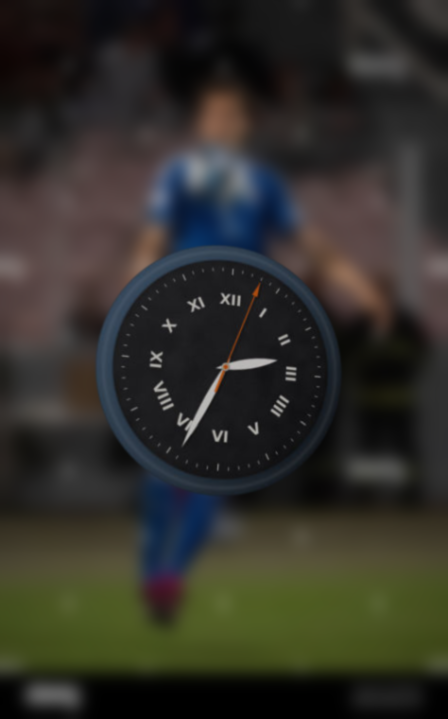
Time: {"hour": 2, "minute": 34, "second": 3}
